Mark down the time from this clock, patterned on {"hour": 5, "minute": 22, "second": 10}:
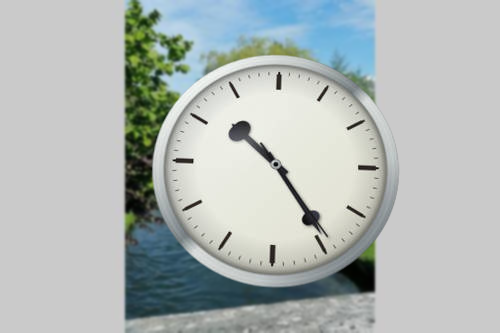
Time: {"hour": 10, "minute": 24, "second": 24}
